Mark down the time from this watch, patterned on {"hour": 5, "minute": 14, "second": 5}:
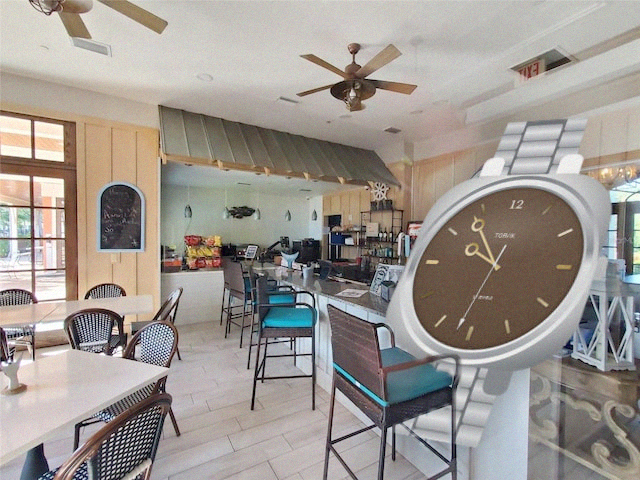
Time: {"hour": 9, "minute": 53, "second": 32}
